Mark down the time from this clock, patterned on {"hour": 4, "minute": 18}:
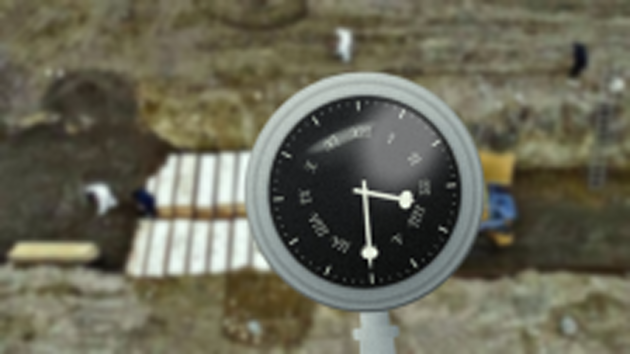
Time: {"hour": 3, "minute": 30}
